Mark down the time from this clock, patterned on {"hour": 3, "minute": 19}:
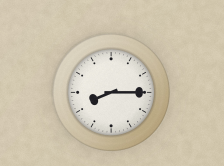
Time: {"hour": 8, "minute": 15}
